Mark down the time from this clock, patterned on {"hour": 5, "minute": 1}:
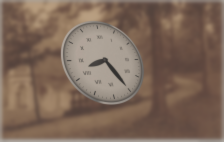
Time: {"hour": 8, "minute": 25}
